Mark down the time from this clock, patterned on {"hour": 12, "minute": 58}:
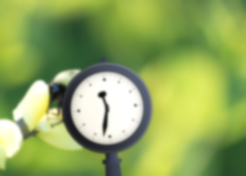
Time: {"hour": 11, "minute": 32}
